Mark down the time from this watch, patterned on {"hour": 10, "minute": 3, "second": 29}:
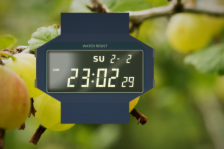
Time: {"hour": 23, "minute": 2, "second": 29}
